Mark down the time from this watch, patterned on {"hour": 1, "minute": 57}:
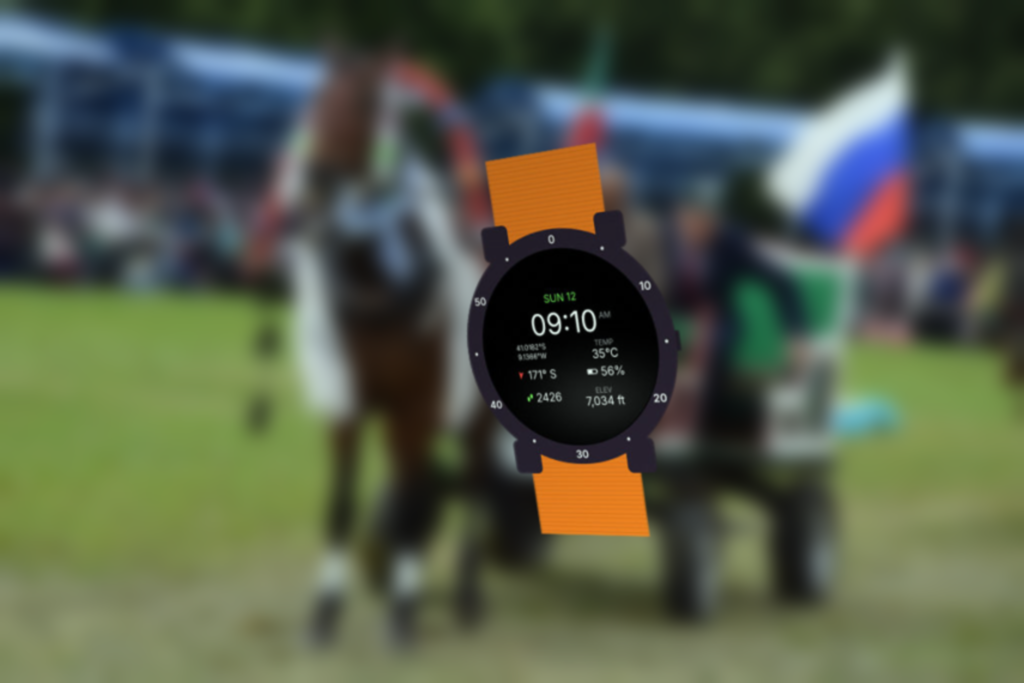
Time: {"hour": 9, "minute": 10}
